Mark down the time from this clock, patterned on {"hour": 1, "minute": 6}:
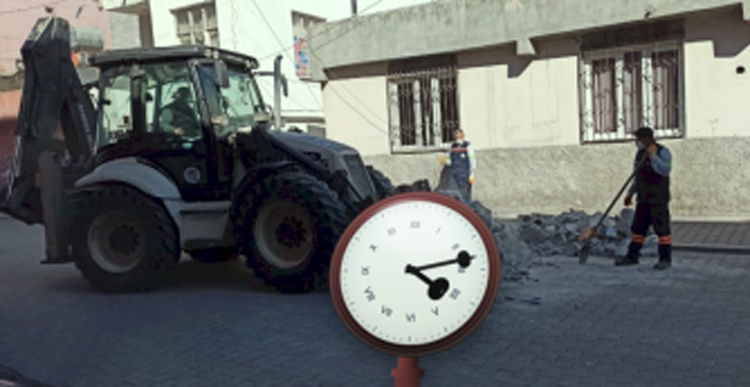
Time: {"hour": 4, "minute": 13}
